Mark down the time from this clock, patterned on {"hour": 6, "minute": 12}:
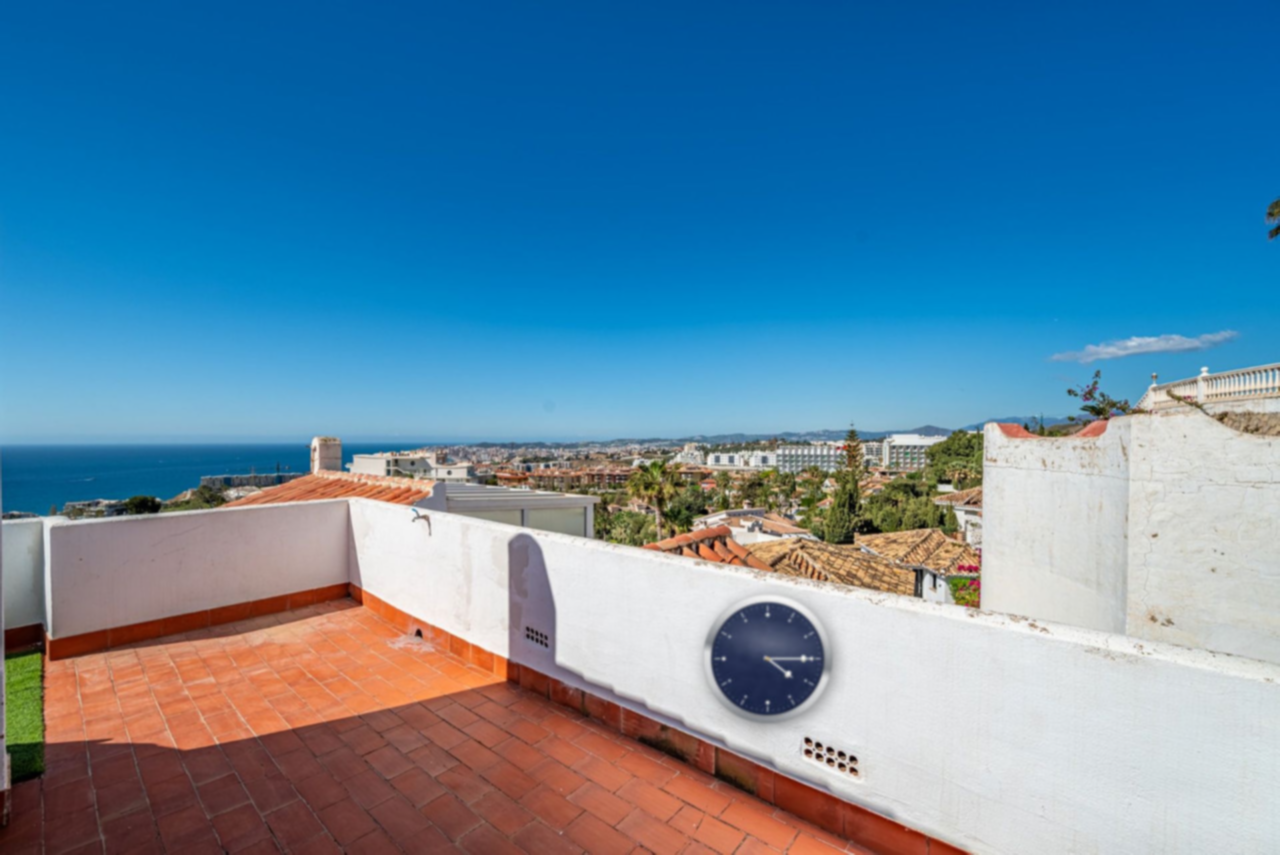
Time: {"hour": 4, "minute": 15}
